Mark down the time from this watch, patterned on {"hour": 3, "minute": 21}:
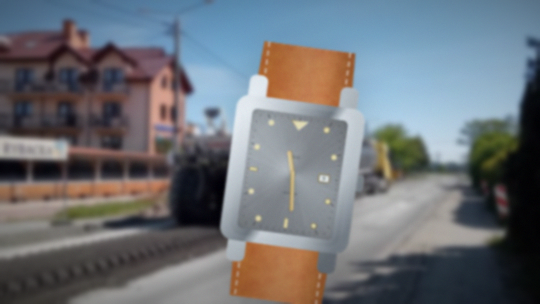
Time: {"hour": 11, "minute": 29}
